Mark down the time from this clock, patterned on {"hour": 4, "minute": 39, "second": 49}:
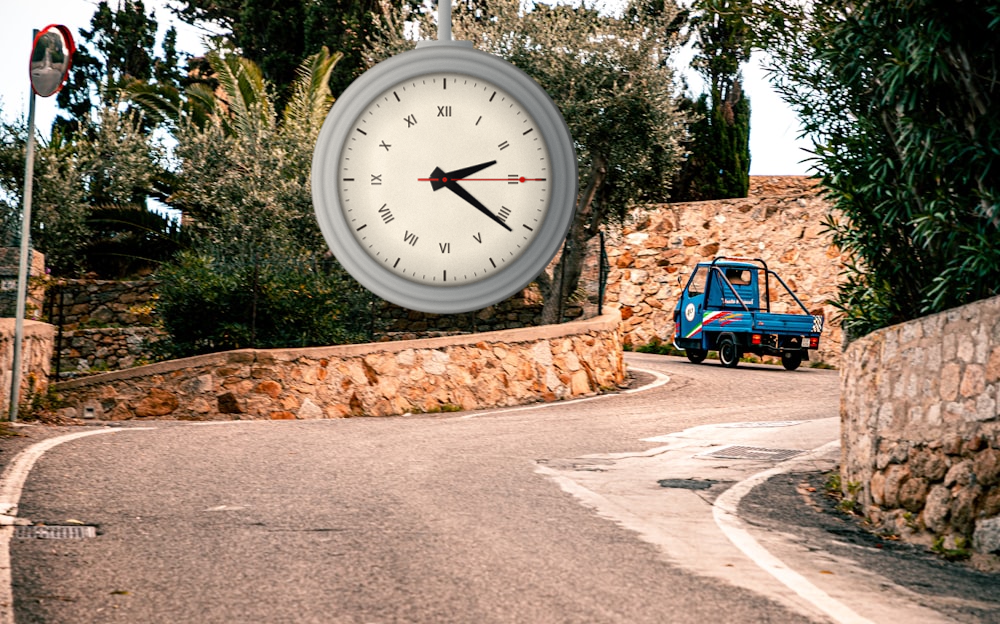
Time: {"hour": 2, "minute": 21, "second": 15}
